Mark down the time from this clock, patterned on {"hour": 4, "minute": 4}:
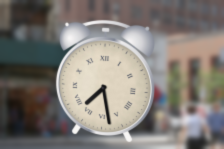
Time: {"hour": 7, "minute": 28}
